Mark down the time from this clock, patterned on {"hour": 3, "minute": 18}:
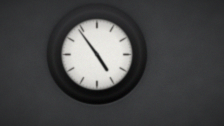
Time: {"hour": 4, "minute": 54}
